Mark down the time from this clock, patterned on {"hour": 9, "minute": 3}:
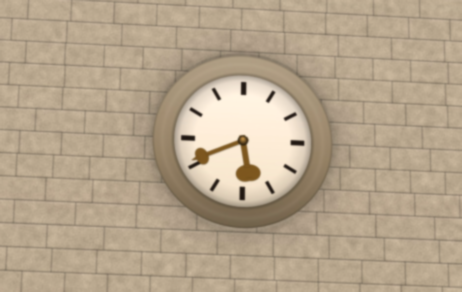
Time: {"hour": 5, "minute": 41}
